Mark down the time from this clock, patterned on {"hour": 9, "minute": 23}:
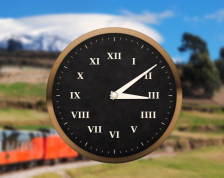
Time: {"hour": 3, "minute": 9}
